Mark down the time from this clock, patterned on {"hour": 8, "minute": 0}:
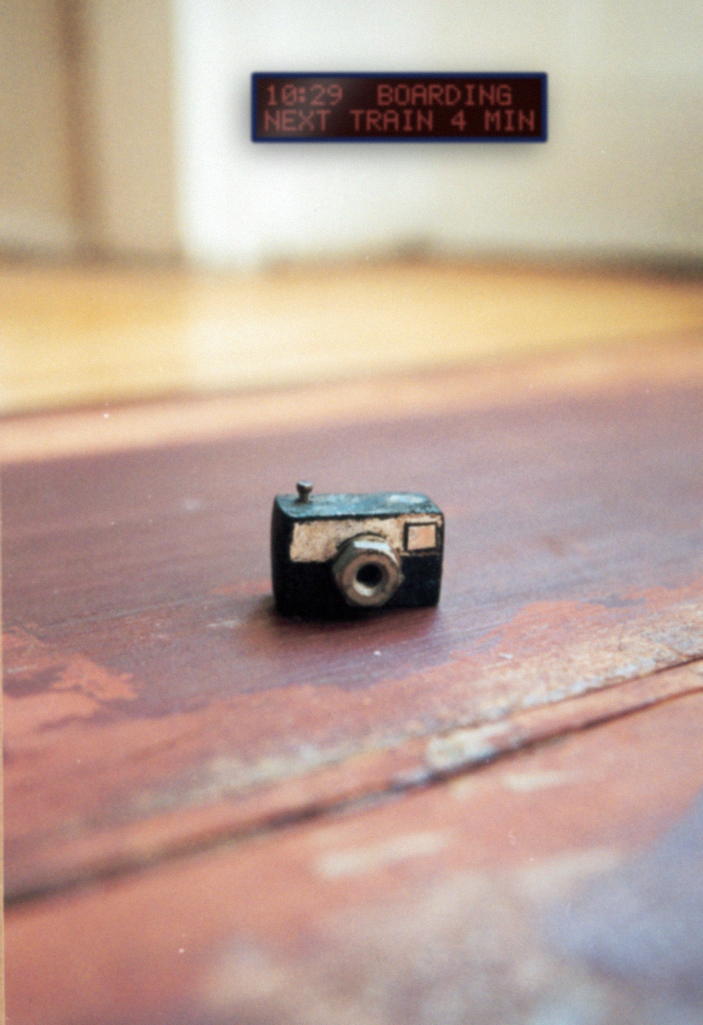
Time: {"hour": 10, "minute": 29}
